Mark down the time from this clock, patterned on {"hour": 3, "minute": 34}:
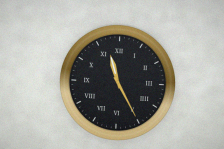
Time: {"hour": 11, "minute": 25}
